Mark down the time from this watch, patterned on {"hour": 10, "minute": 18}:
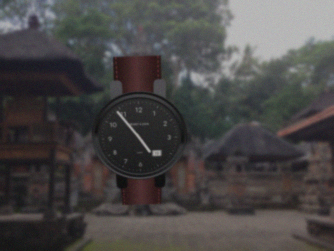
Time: {"hour": 4, "minute": 54}
